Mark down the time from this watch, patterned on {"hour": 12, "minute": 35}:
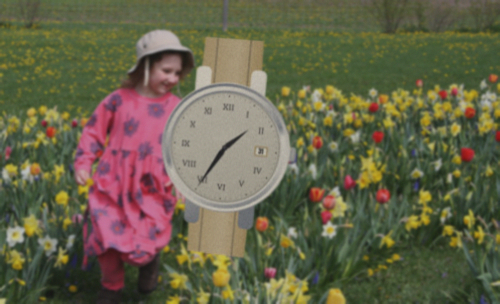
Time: {"hour": 1, "minute": 35}
